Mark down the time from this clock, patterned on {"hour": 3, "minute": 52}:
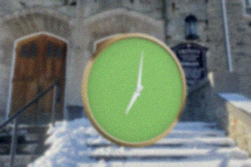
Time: {"hour": 7, "minute": 1}
